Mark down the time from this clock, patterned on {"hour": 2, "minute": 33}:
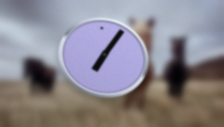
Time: {"hour": 7, "minute": 6}
